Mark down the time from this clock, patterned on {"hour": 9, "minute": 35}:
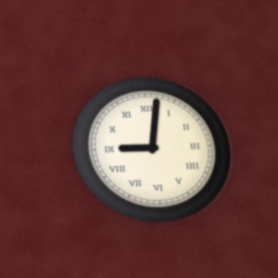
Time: {"hour": 9, "minute": 2}
